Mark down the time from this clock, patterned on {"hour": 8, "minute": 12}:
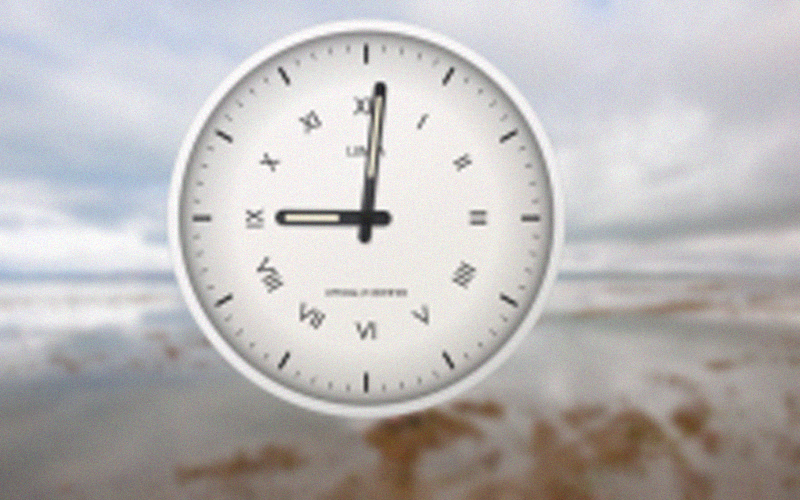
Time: {"hour": 9, "minute": 1}
